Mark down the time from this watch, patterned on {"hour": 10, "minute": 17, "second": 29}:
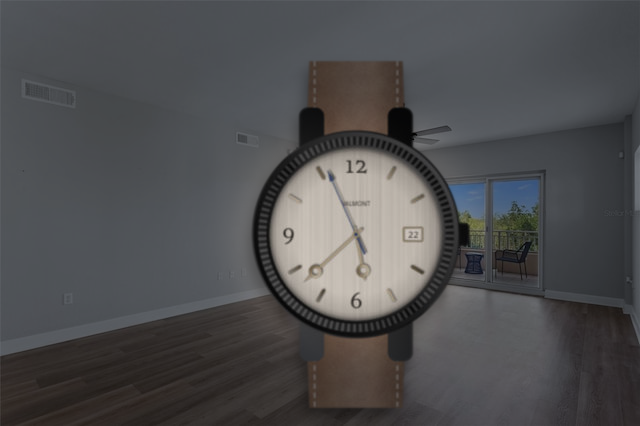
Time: {"hour": 5, "minute": 37, "second": 56}
